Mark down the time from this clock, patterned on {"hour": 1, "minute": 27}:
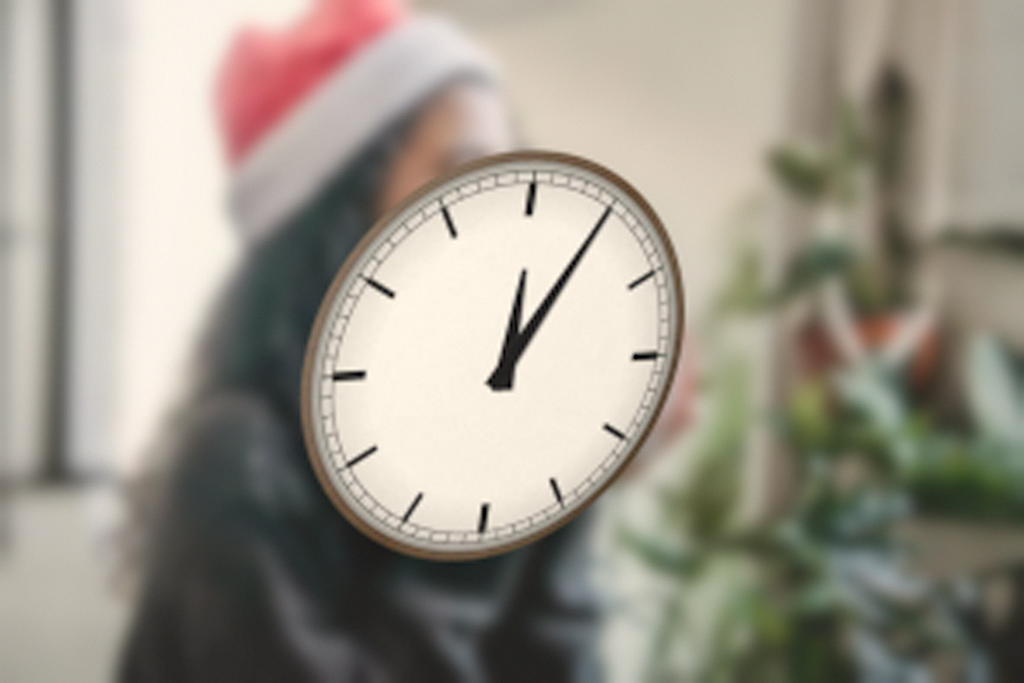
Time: {"hour": 12, "minute": 5}
